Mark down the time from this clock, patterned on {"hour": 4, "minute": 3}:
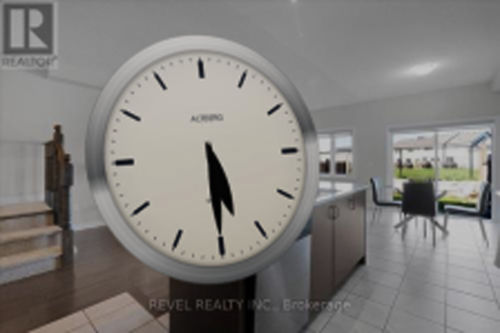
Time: {"hour": 5, "minute": 30}
